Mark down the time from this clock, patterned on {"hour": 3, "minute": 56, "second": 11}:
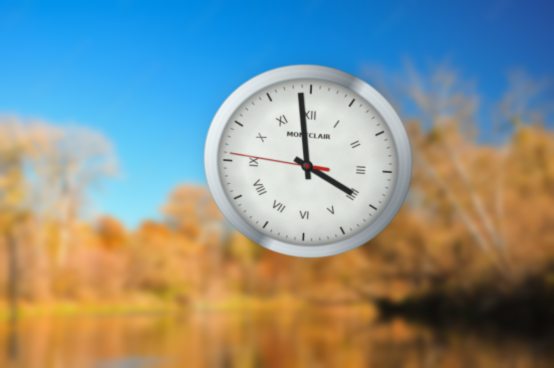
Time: {"hour": 3, "minute": 58, "second": 46}
